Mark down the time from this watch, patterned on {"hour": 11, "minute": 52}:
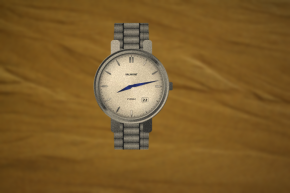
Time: {"hour": 8, "minute": 13}
